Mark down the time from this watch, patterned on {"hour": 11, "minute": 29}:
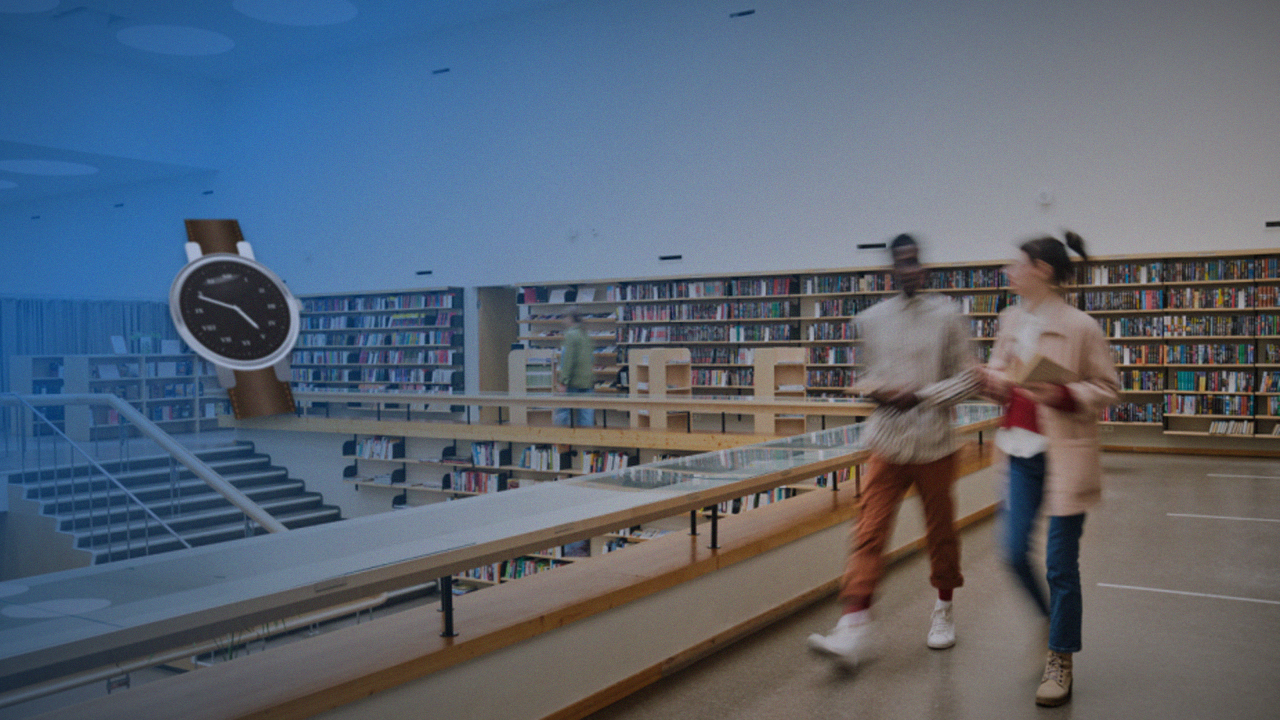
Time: {"hour": 4, "minute": 49}
